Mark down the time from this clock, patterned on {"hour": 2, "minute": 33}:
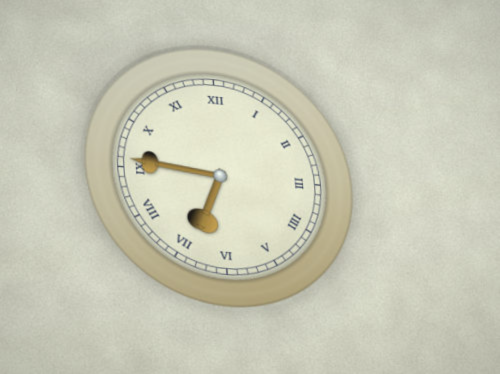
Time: {"hour": 6, "minute": 46}
